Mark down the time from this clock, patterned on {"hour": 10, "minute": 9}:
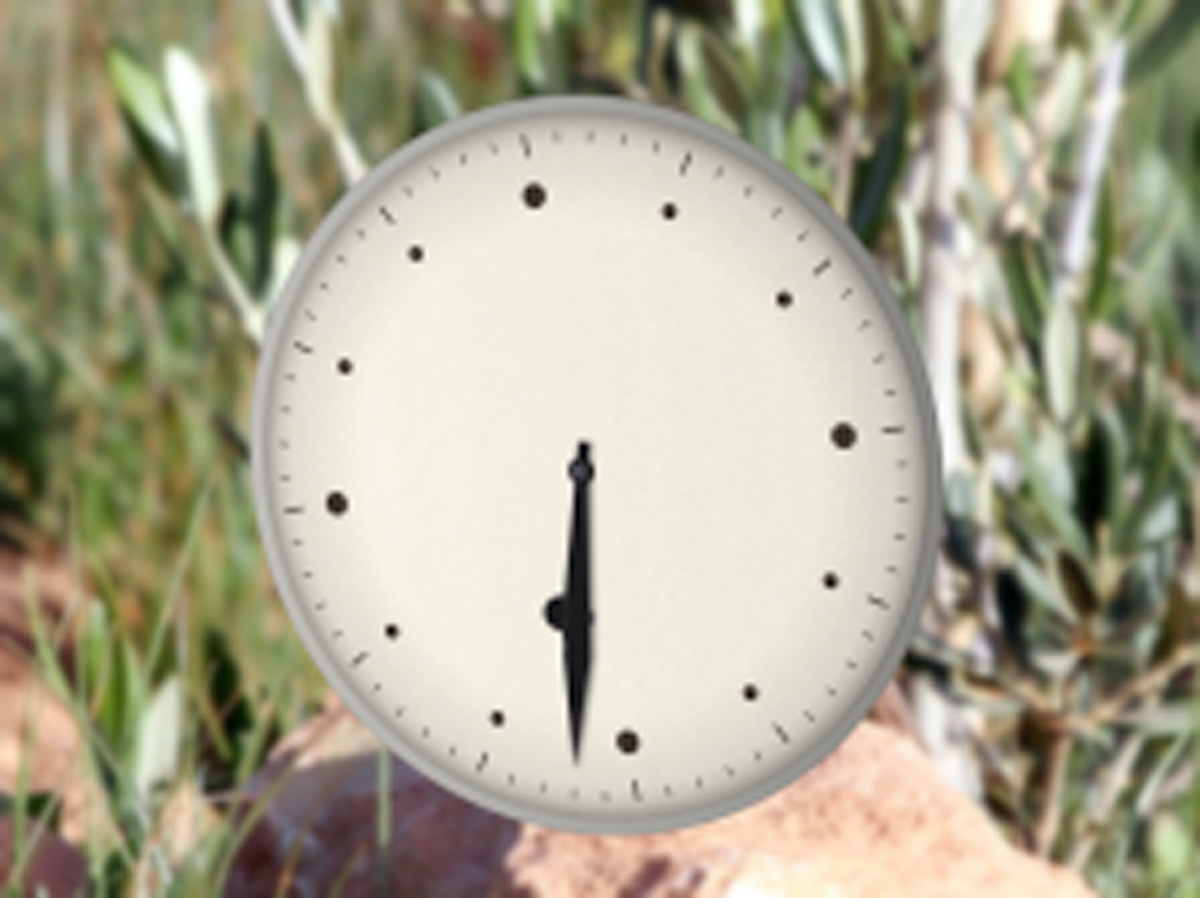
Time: {"hour": 6, "minute": 32}
